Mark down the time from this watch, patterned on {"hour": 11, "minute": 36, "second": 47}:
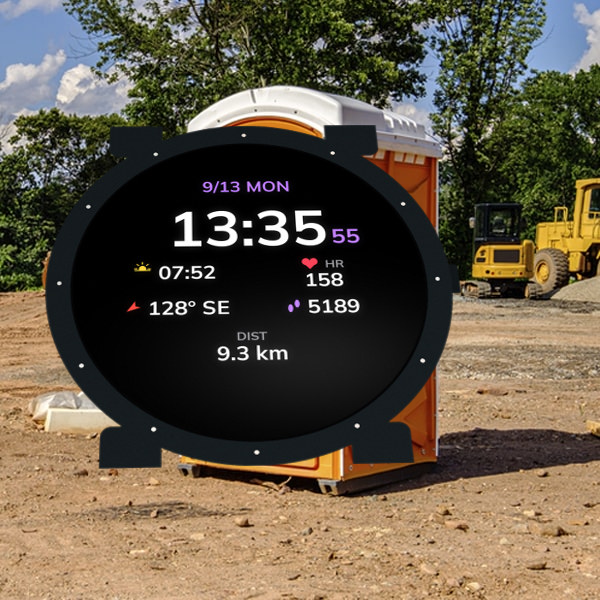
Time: {"hour": 13, "minute": 35, "second": 55}
